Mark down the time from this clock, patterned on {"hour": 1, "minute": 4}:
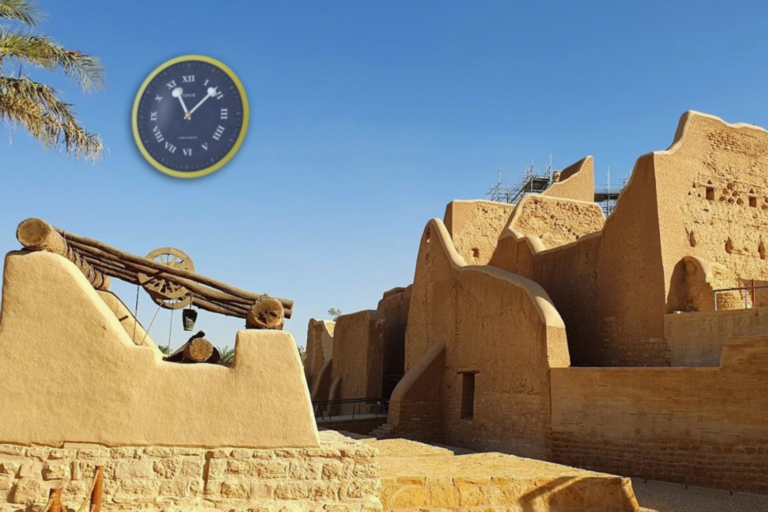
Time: {"hour": 11, "minute": 8}
